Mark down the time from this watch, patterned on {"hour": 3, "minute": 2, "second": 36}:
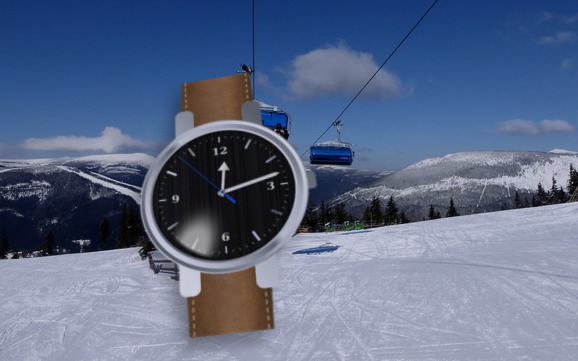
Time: {"hour": 12, "minute": 12, "second": 53}
